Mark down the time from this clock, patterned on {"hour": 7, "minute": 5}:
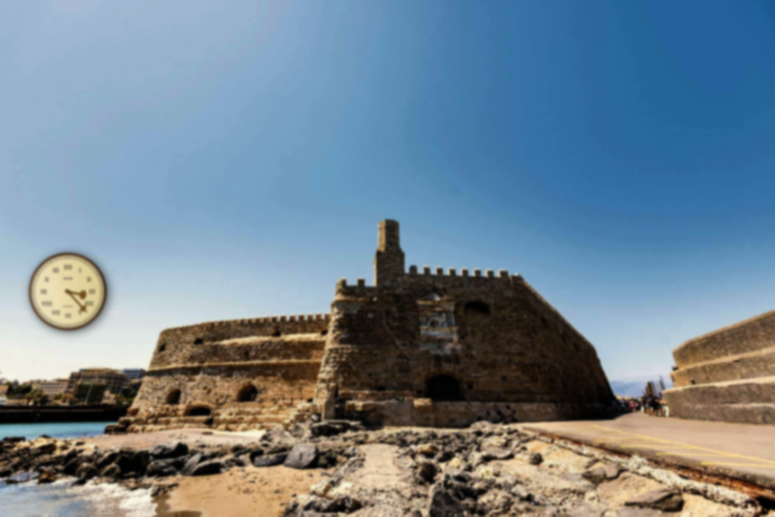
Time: {"hour": 3, "minute": 23}
